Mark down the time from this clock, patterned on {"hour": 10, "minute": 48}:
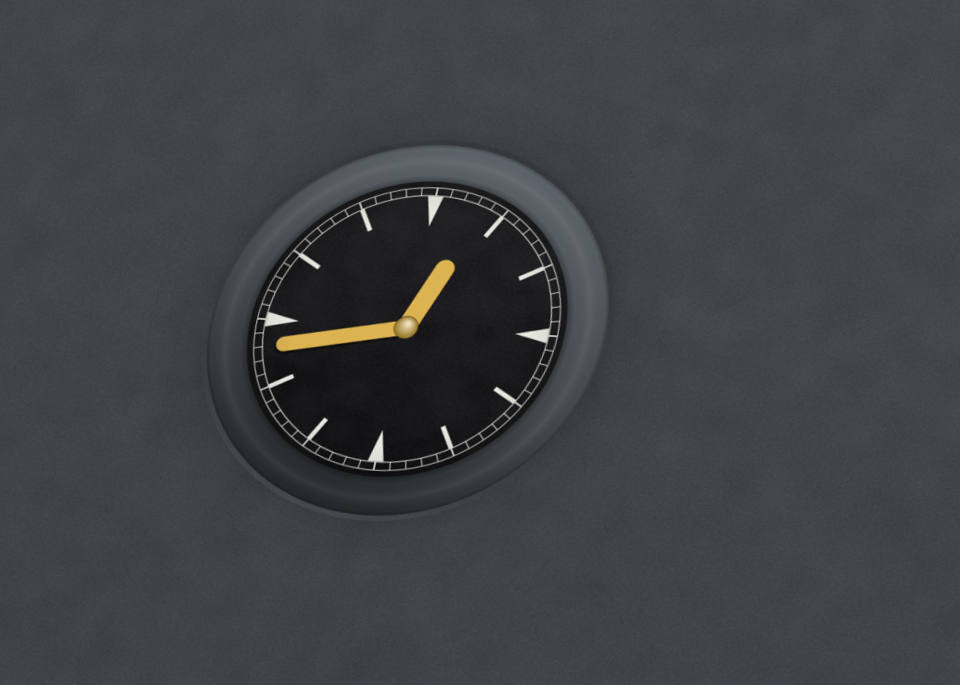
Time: {"hour": 12, "minute": 43}
